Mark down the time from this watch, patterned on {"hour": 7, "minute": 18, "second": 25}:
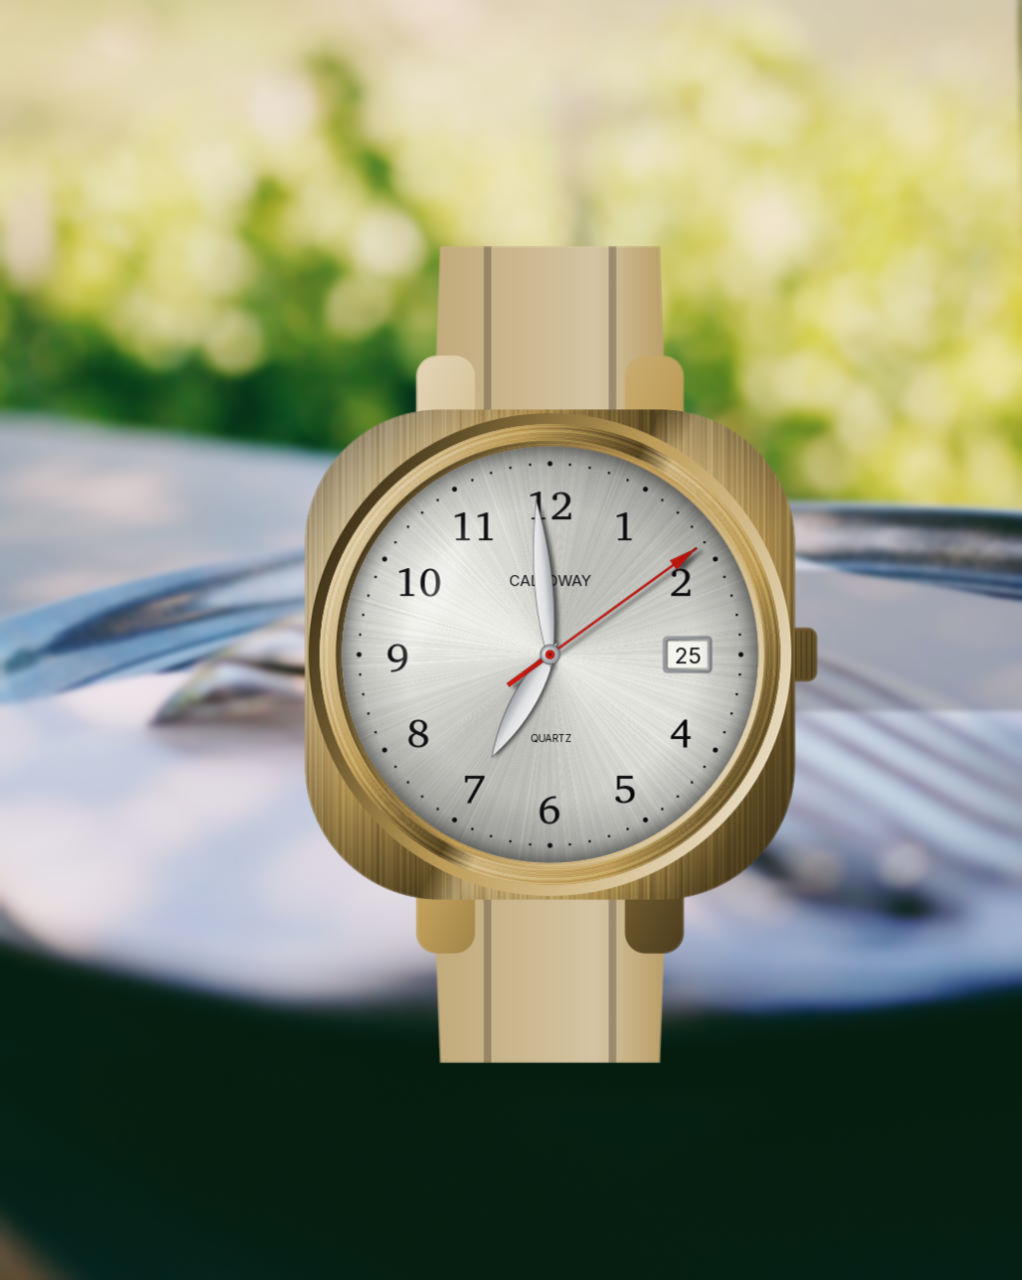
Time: {"hour": 6, "minute": 59, "second": 9}
